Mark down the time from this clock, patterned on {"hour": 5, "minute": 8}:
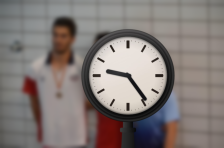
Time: {"hour": 9, "minute": 24}
